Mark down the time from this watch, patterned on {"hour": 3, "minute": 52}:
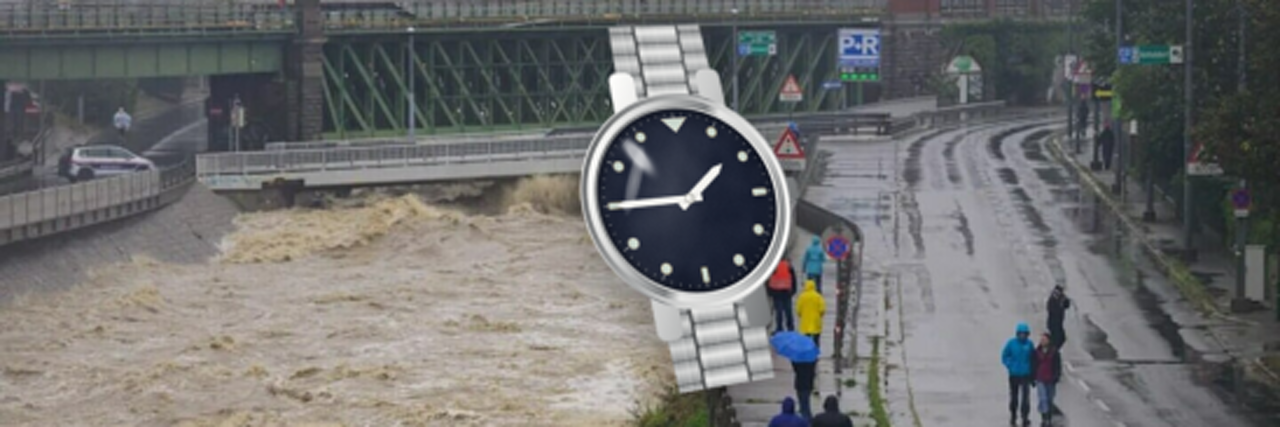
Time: {"hour": 1, "minute": 45}
